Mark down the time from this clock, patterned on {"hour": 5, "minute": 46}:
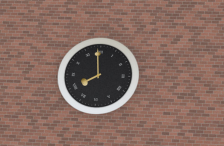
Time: {"hour": 7, "minute": 59}
